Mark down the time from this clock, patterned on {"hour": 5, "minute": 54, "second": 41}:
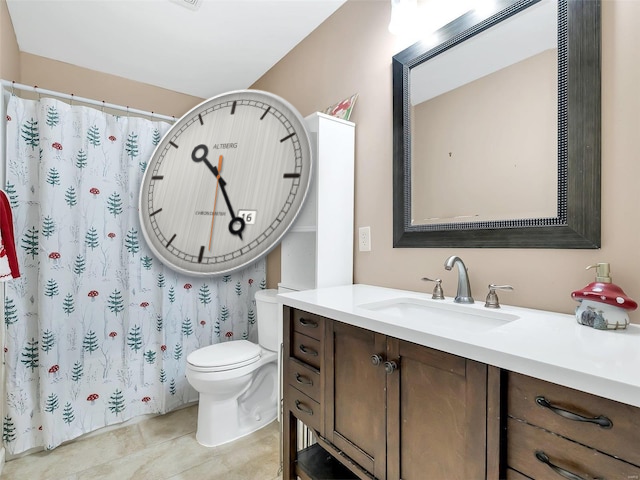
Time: {"hour": 10, "minute": 24, "second": 29}
